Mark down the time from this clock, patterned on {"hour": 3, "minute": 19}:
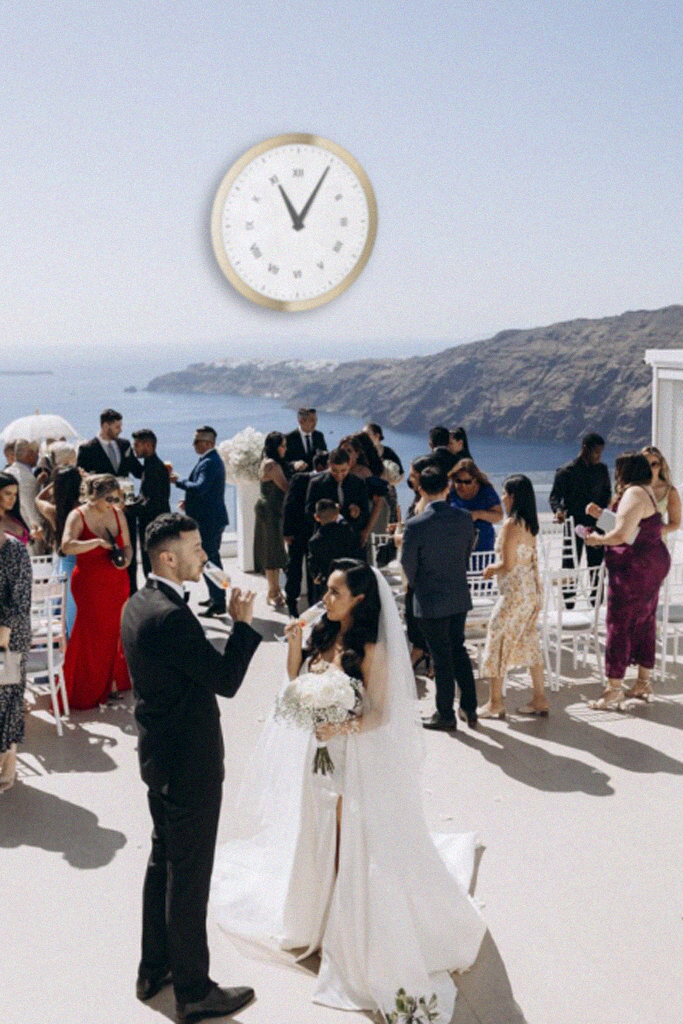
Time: {"hour": 11, "minute": 5}
